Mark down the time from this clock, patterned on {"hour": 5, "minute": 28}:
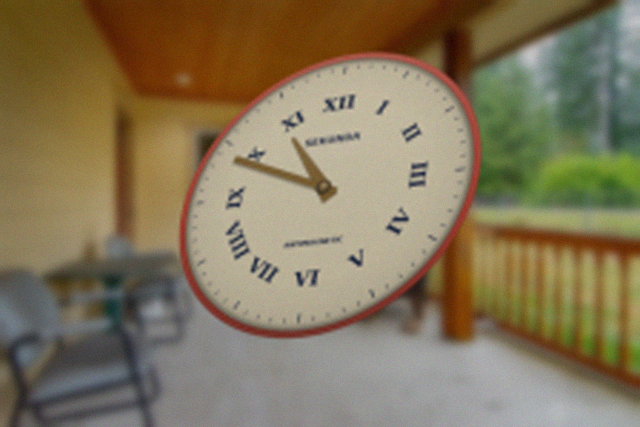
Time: {"hour": 10, "minute": 49}
